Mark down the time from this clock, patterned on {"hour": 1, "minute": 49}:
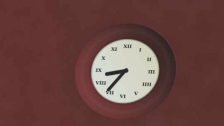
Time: {"hour": 8, "minute": 36}
